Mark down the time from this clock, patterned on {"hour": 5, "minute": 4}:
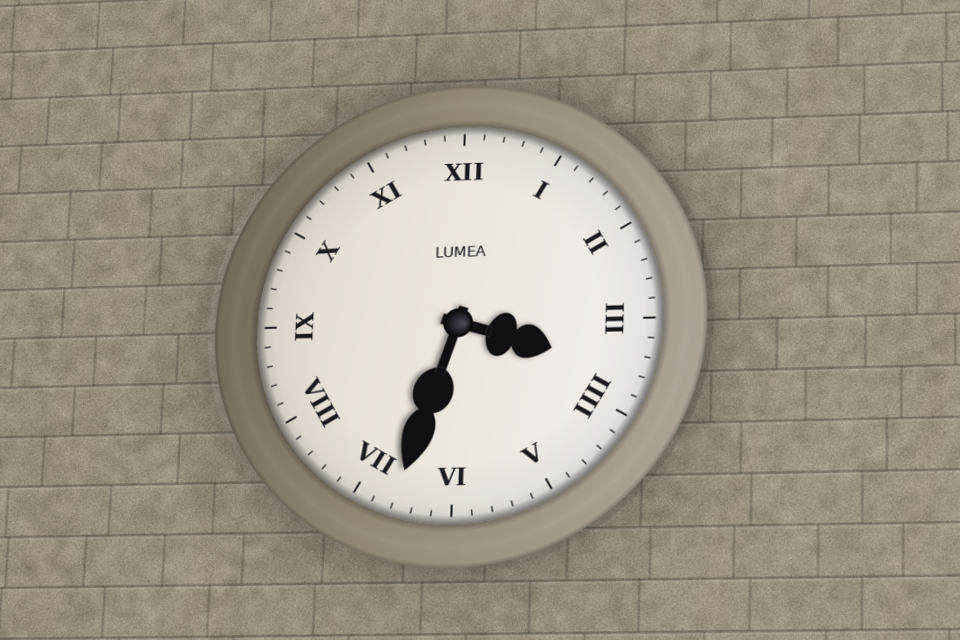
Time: {"hour": 3, "minute": 33}
